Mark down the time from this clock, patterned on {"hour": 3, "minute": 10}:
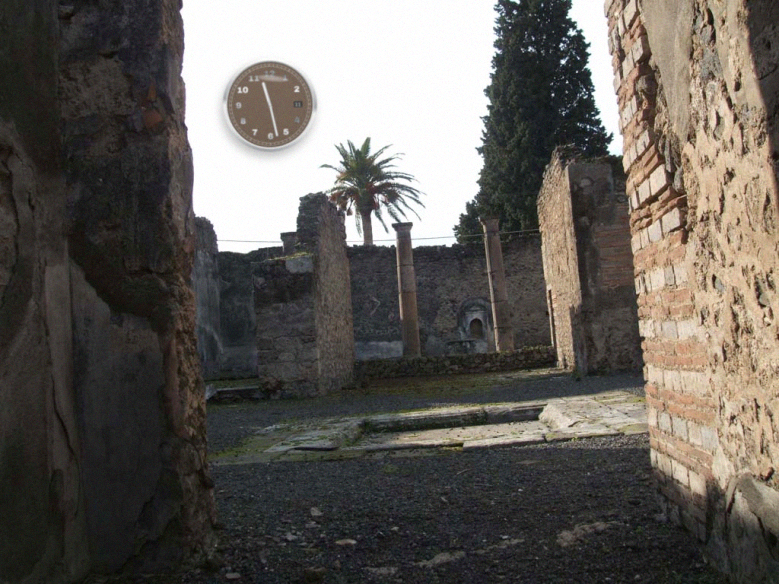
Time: {"hour": 11, "minute": 28}
